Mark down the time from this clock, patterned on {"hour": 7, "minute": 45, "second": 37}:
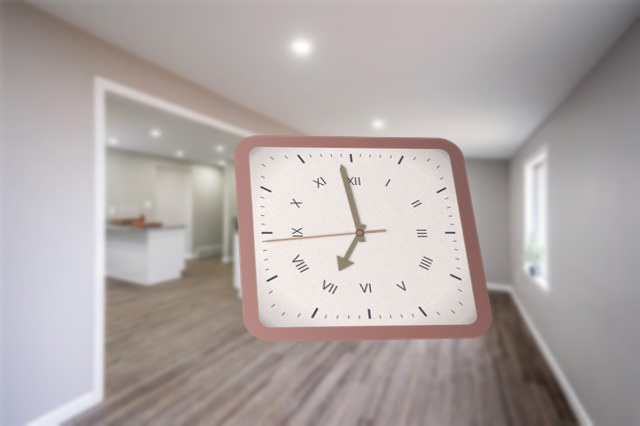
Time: {"hour": 6, "minute": 58, "second": 44}
